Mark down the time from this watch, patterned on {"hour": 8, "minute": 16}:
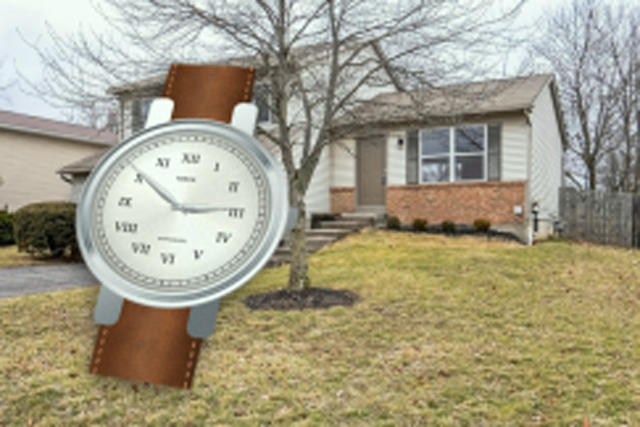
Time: {"hour": 2, "minute": 51}
